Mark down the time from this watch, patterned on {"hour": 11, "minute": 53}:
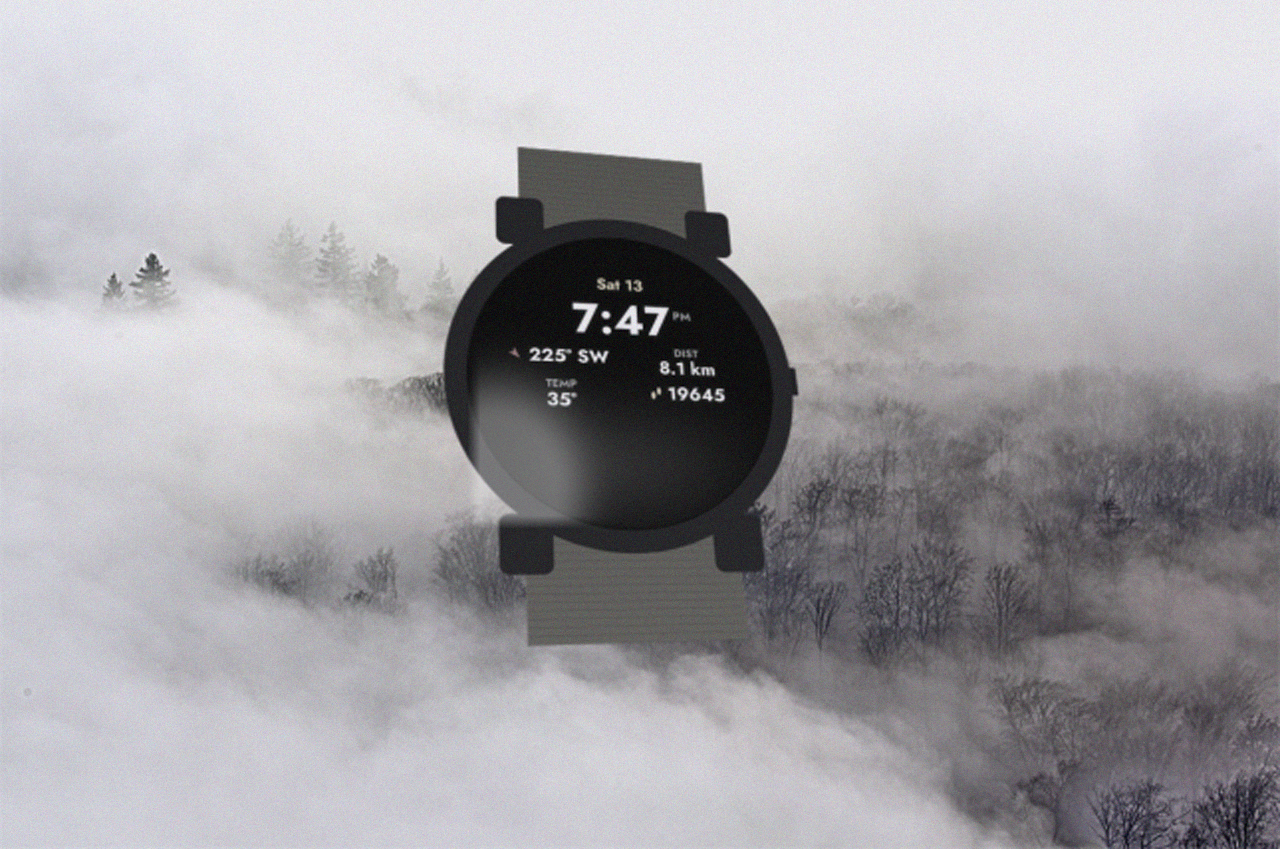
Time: {"hour": 7, "minute": 47}
